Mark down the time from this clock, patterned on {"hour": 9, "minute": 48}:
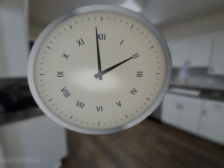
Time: {"hour": 1, "minute": 59}
